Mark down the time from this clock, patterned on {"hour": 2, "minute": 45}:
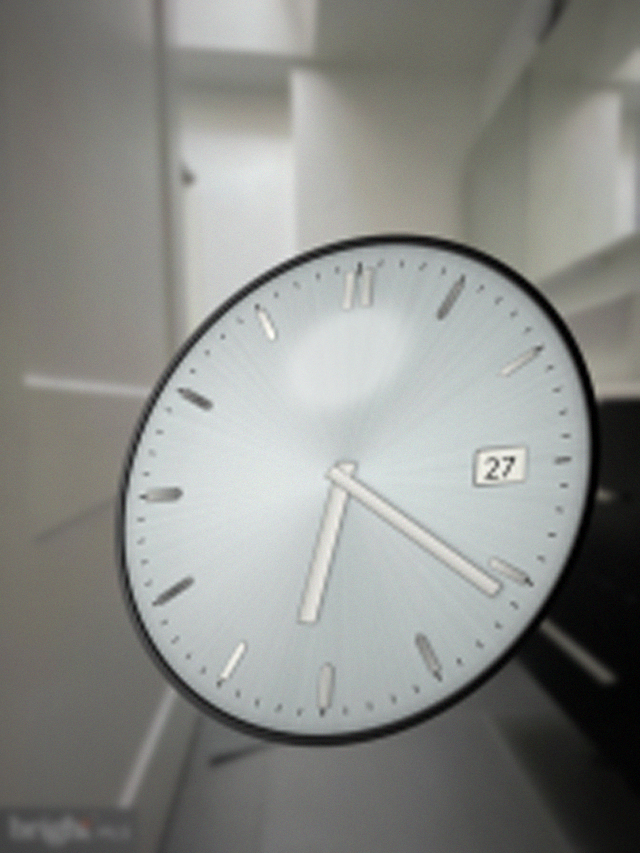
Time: {"hour": 6, "minute": 21}
